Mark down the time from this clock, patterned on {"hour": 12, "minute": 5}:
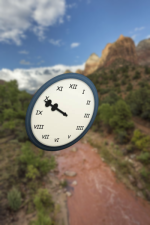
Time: {"hour": 9, "minute": 49}
